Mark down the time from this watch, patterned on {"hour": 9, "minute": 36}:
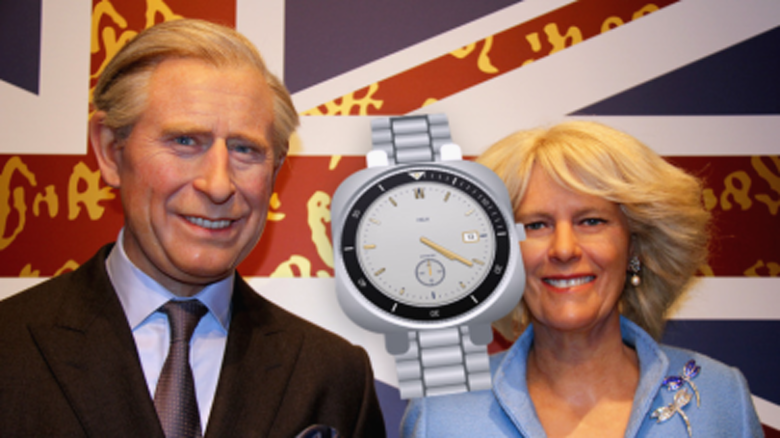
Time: {"hour": 4, "minute": 21}
